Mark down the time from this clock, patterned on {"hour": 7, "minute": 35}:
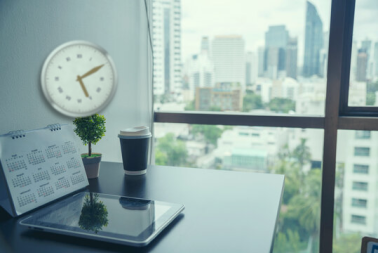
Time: {"hour": 5, "minute": 10}
